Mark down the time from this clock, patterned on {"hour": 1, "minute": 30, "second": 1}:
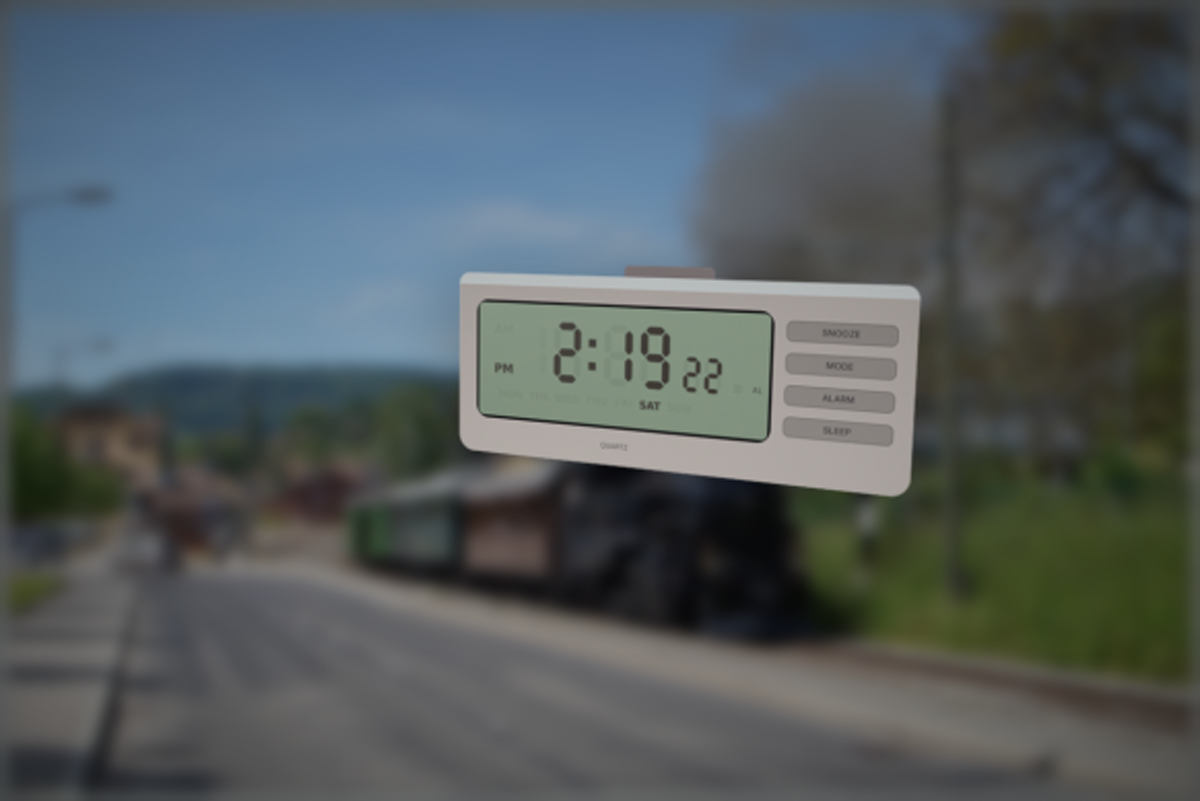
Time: {"hour": 2, "minute": 19, "second": 22}
